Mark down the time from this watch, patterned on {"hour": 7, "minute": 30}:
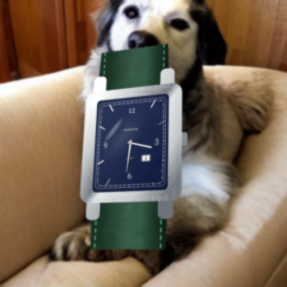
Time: {"hour": 3, "minute": 31}
